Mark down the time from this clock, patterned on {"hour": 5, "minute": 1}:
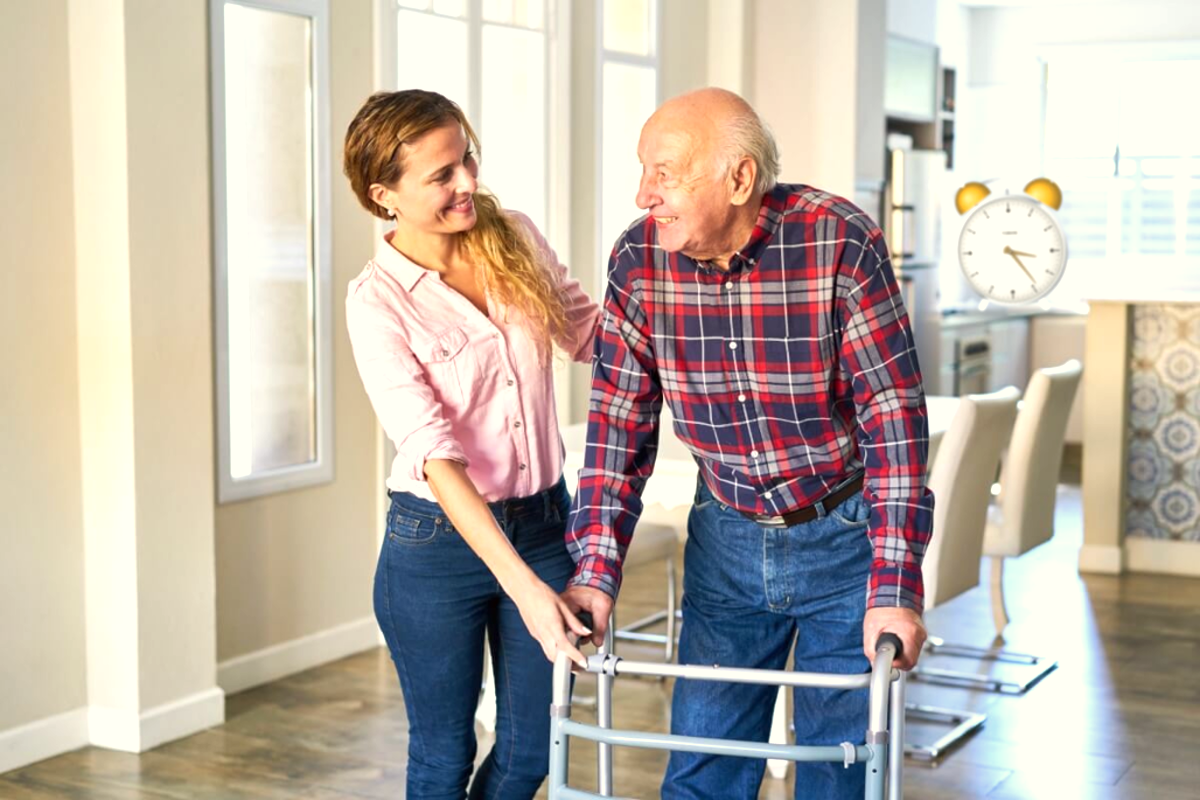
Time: {"hour": 3, "minute": 24}
